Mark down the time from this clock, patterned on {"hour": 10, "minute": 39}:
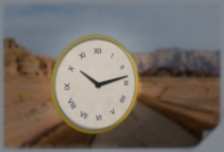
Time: {"hour": 10, "minute": 13}
